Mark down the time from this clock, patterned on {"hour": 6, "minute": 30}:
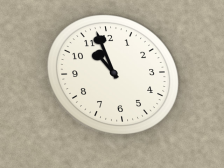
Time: {"hour": 10, "minute": 58}
